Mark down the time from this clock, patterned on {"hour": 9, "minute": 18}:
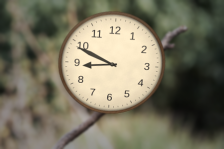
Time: {"hour": 8, "minute": 49}
